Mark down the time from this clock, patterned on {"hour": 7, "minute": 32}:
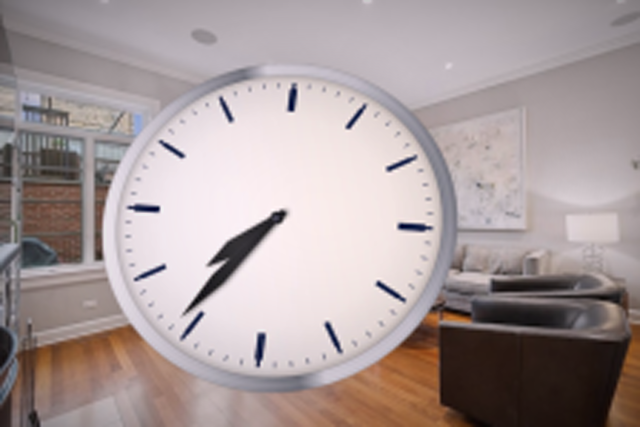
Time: {"hour": 7, "minute": 36}
